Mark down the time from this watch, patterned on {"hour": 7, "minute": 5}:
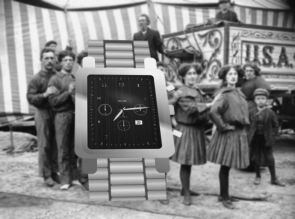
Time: {"hour": 7, "minute": 14}
